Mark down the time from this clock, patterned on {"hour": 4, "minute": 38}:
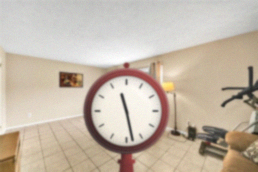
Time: {"hour": 11, "minute": 28}
